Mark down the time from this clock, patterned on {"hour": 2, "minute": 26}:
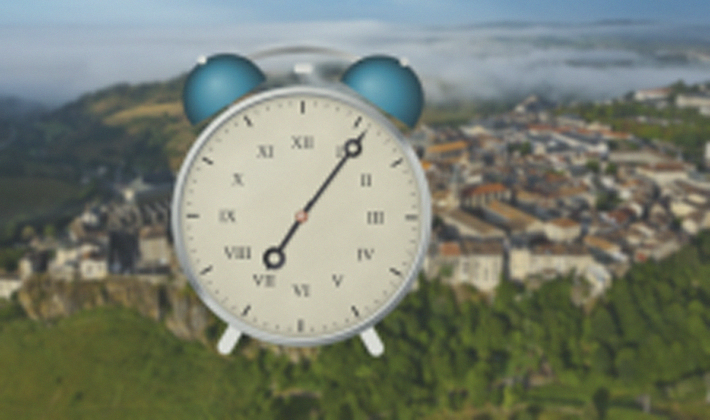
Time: {"hour": 7, "minute": 6}
